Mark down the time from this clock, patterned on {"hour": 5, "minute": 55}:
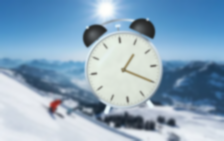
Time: {"hour": 1, "minute": 20}
